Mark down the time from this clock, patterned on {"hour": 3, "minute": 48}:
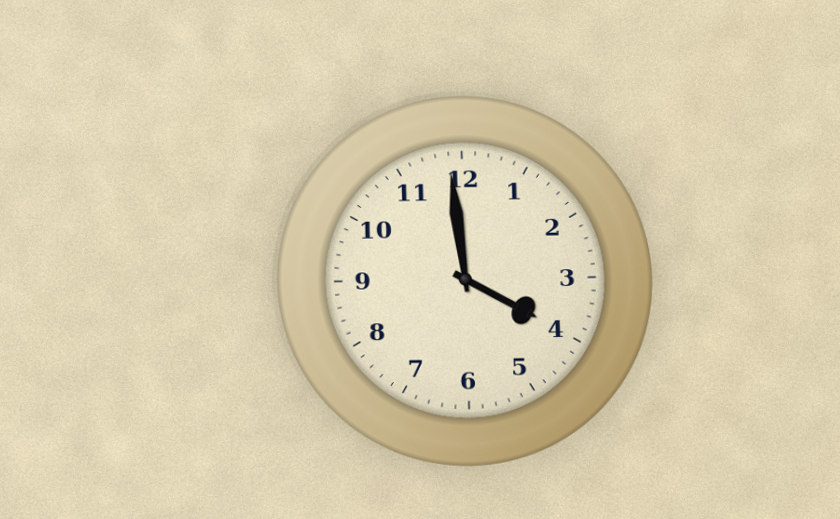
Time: {"hour": 3, "minute": 59}
